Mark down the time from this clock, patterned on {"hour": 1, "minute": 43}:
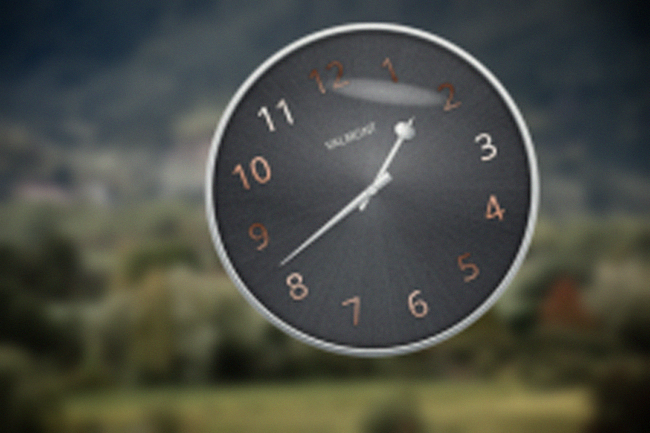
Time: {"hour": 1, "minute": 42}
